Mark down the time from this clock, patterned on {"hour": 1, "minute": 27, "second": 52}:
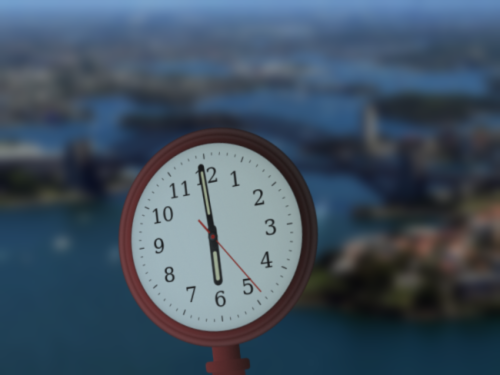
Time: {"hour": 5, "minute": 59, "second": 24}
